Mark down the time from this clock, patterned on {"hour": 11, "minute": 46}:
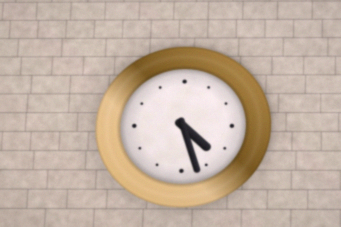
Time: {"hour": 4, "minute": 27}
